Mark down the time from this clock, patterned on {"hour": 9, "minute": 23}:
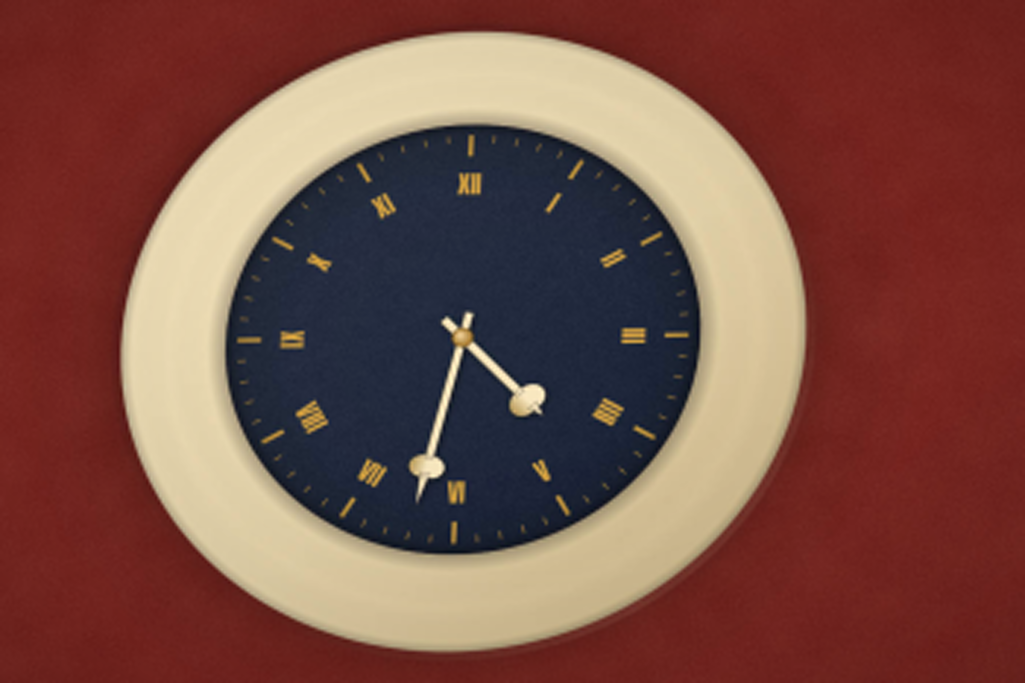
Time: {"hour": 4, "minute": 32}
